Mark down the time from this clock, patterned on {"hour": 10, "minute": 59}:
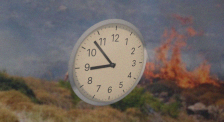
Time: {"hour": 8, "minute": 53}
